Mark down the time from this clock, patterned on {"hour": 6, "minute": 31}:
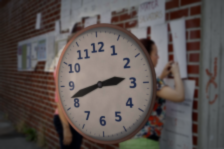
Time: {"hour": 2, "minute": 42}
